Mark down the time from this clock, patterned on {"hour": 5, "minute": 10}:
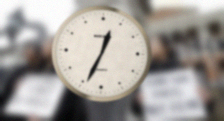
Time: {"hour": 12, "minute": 34}
